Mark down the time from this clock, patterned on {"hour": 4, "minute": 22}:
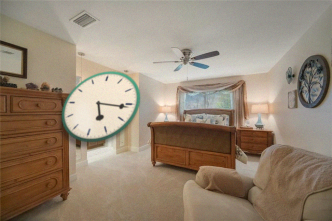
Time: {"hour": 5, "minute": 16}
